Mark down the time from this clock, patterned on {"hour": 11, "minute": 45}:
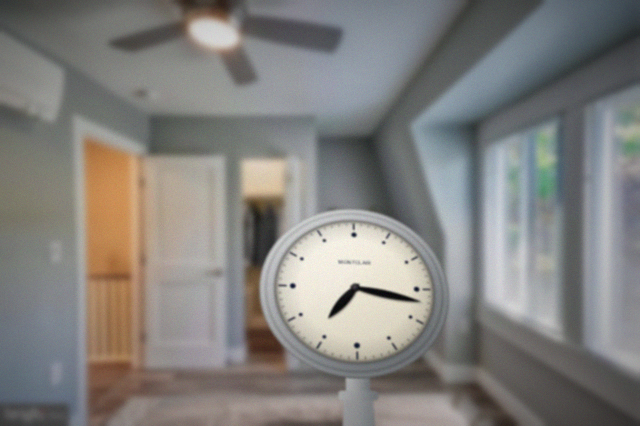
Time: {"hour": 7, "minute": 17}
